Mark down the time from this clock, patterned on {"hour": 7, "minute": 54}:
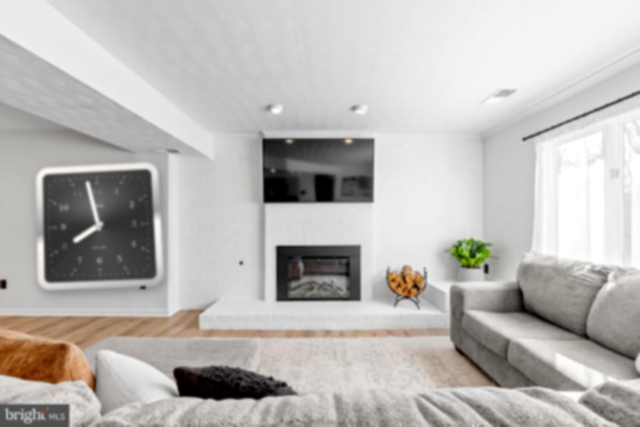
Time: {"hour": 7, "minute": 58}
